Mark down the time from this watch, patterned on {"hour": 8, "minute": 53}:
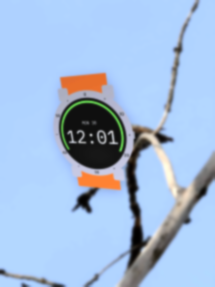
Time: {"hour": 12, "minute": 1}
